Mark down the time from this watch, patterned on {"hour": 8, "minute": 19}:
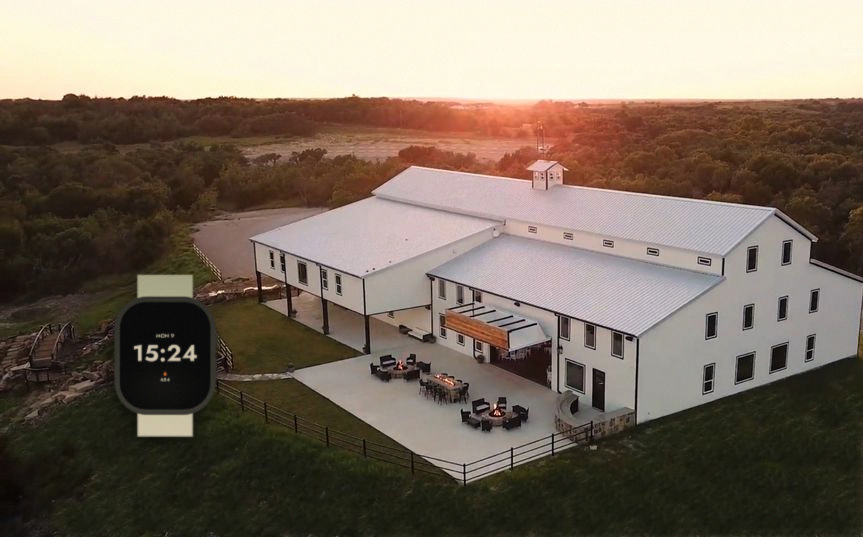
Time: {"hour": 15, "minute": 24}
